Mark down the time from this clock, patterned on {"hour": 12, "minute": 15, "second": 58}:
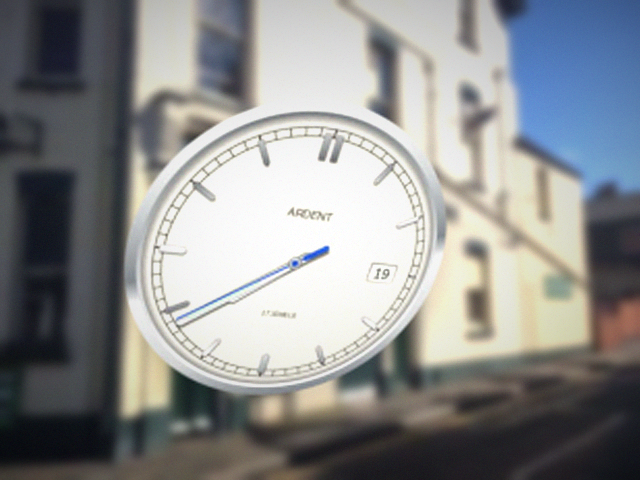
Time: {"hour": 7, "minute": 38, "second": 39}
